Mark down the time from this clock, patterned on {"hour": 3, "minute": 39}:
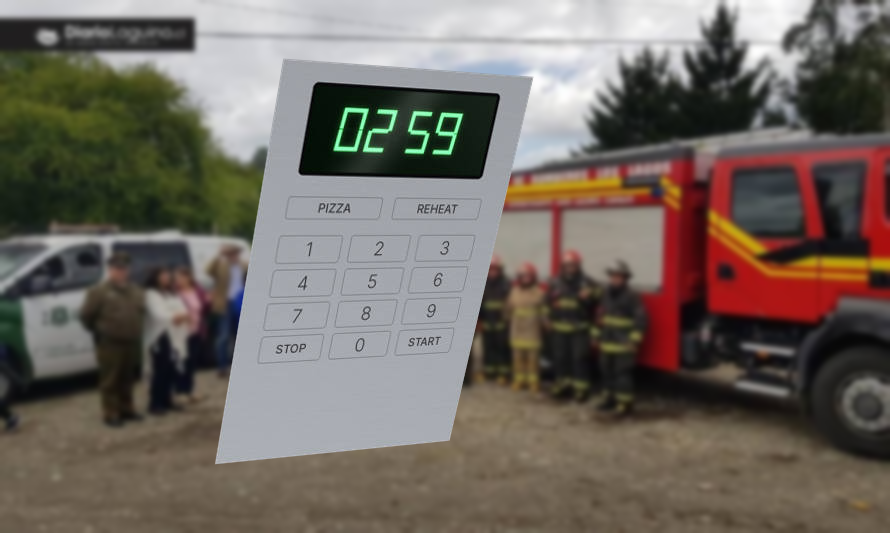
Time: {"hour": 2, "minute": 59}
